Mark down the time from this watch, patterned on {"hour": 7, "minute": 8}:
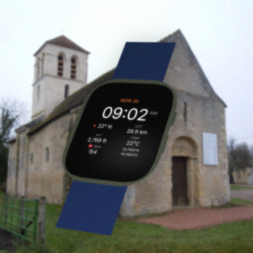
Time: {"hour": 9, "minute": 2}
